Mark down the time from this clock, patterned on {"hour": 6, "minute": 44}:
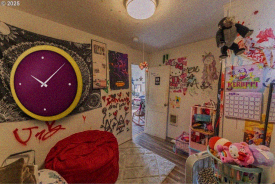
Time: {"hour": 10, "minute": 8}
